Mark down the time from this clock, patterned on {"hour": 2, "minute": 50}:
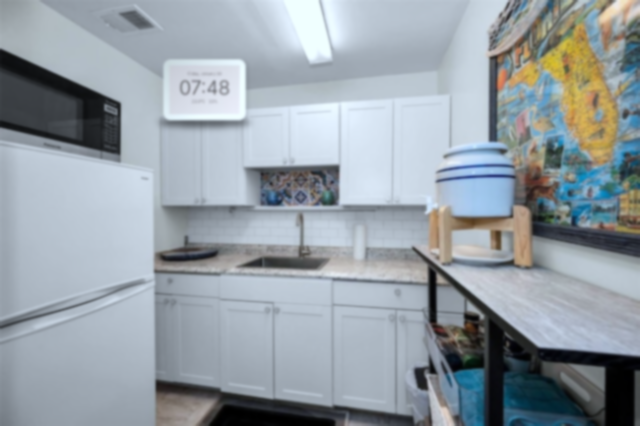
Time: {"hour": 7, "minute": 48}
